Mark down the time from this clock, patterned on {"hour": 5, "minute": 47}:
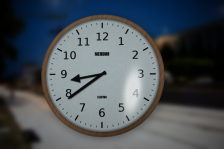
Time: {"hour": 8, "minute": 39}
